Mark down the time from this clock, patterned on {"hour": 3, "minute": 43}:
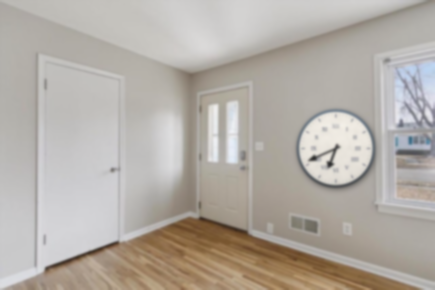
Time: {"hour": 6, "minute": 41}
